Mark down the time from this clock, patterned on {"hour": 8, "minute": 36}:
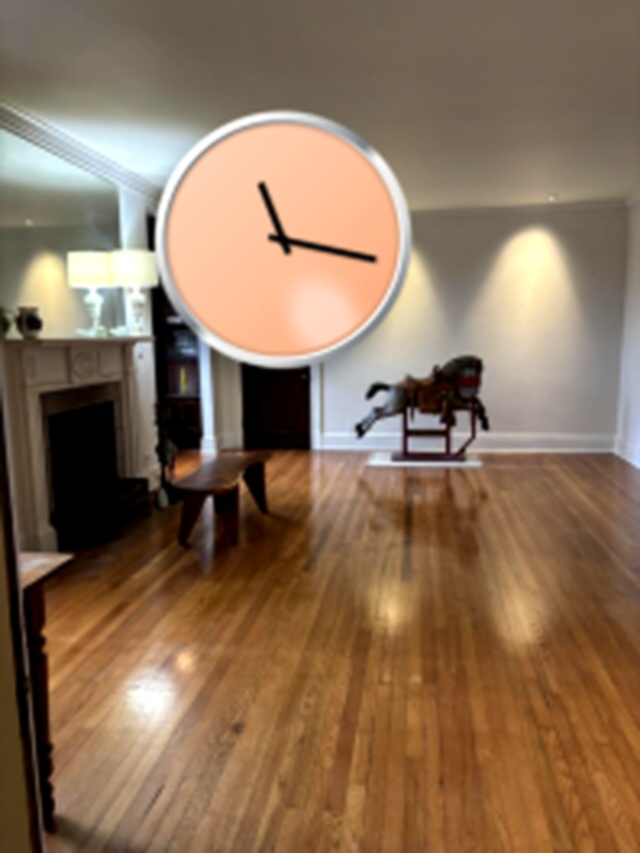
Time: {"hour": 11, "minute": 17}
